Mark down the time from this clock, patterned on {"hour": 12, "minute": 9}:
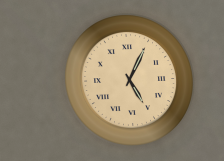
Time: {"hour": 5, "minute": 5}
